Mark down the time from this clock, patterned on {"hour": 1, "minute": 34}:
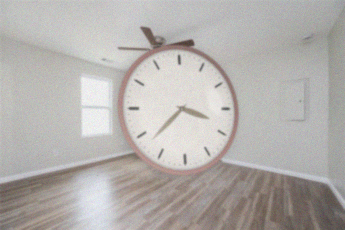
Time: {"hour": 3, "minute": 38}
